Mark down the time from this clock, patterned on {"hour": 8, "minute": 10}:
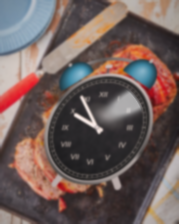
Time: {"hour": 9, "minute": 54}
